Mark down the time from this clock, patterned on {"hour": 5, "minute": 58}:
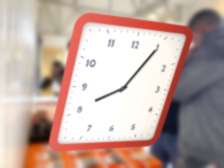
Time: {"hour": 8, "minute": 5}
